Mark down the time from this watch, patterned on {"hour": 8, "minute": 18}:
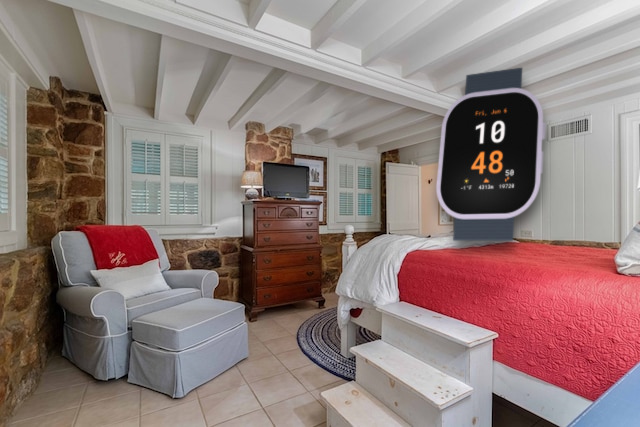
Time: {"hour": 10, "minute": 48}
